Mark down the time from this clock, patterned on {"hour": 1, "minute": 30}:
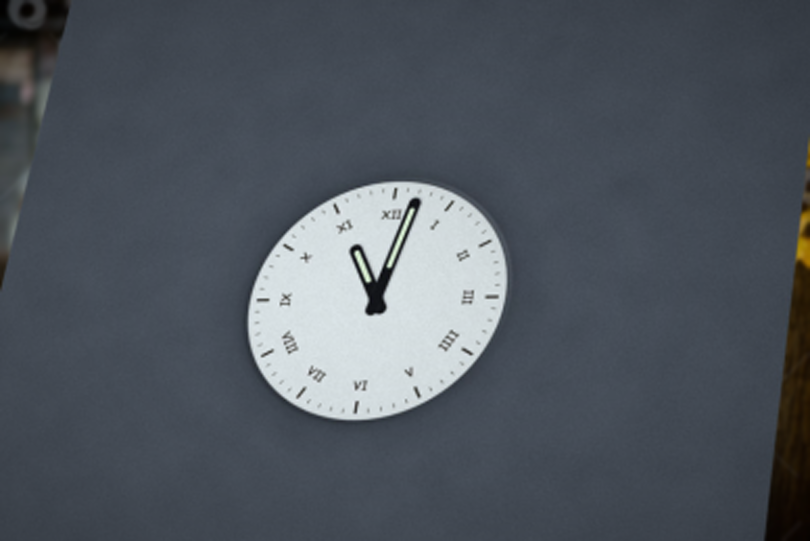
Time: {"hour": 11, "minute": 2}
